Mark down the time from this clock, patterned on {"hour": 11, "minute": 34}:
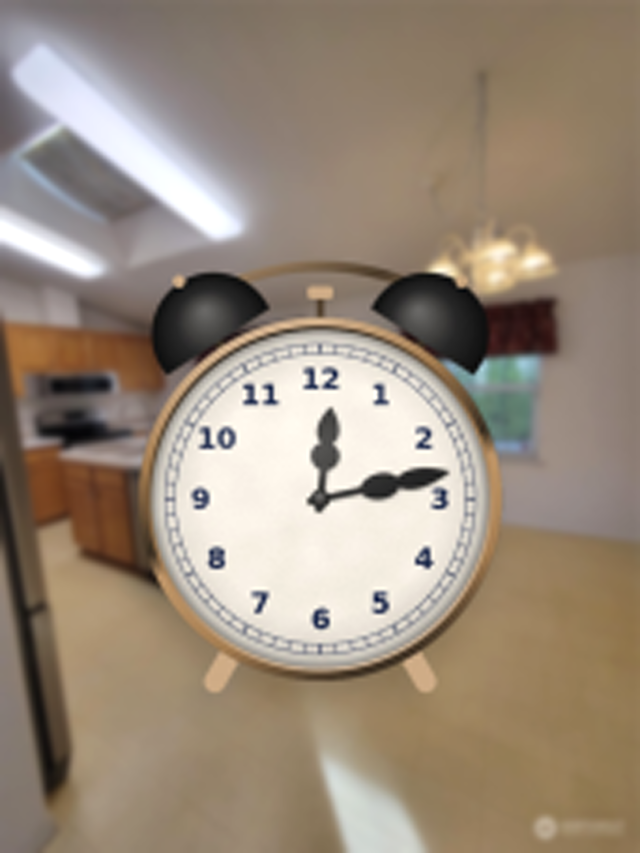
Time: {"hour": 12, "minute": 13}
